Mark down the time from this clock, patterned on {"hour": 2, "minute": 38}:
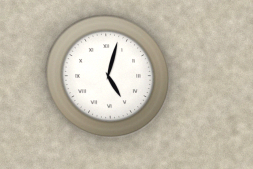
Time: {"hour": 5, "minute": 3}
